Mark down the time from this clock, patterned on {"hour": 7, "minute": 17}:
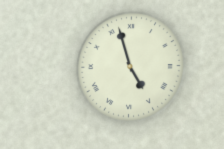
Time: {"hour": 4, "minute": 57}
